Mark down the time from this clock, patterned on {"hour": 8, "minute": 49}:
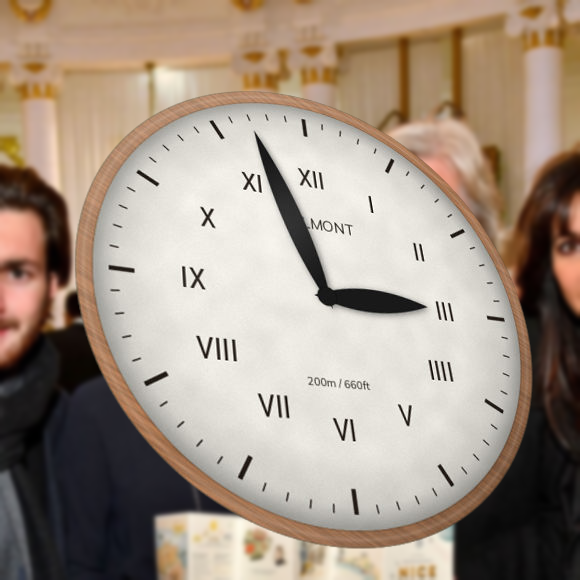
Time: {"hour": 2, "minute": 57}
